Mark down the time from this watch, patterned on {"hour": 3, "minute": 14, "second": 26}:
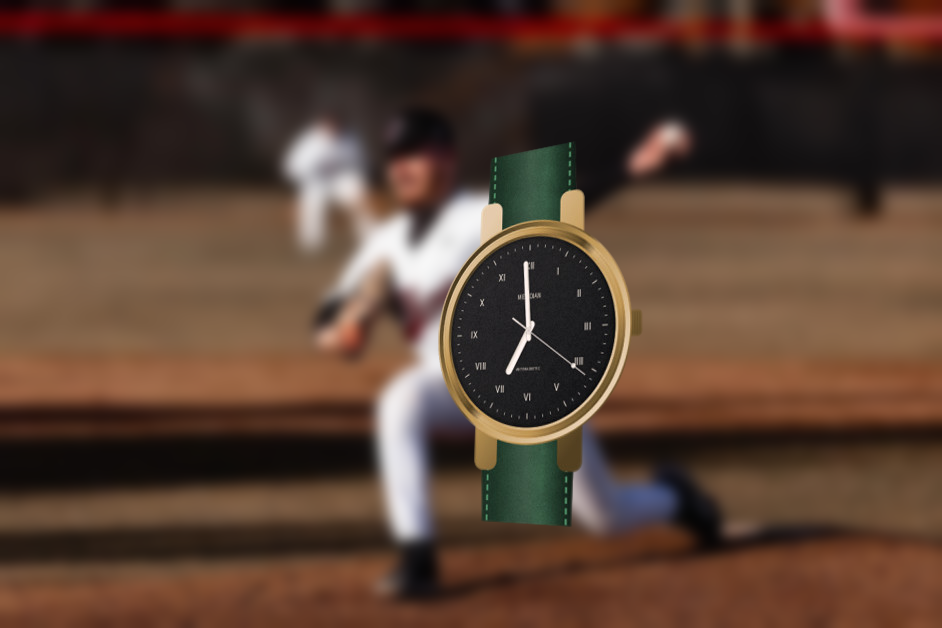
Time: {"hour": 6, "minute": 59, "second": 21}
